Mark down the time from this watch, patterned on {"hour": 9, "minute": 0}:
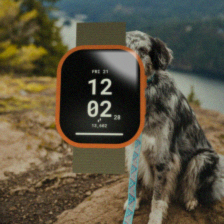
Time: {"hour": 12, "minute": 2}
